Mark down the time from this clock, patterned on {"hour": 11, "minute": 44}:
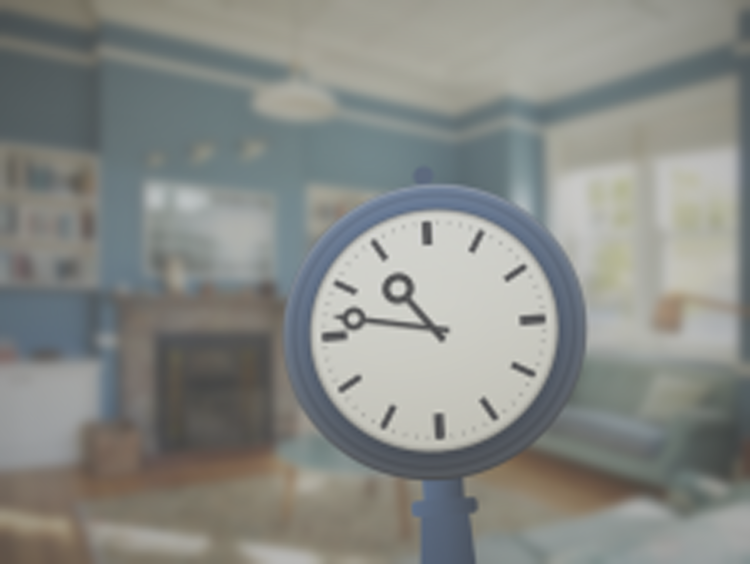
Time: {"hour": 10, "minute": 47}
